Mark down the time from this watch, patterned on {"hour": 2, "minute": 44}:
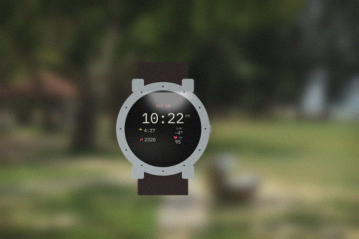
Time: {"hour": 10, "minute": 22}
